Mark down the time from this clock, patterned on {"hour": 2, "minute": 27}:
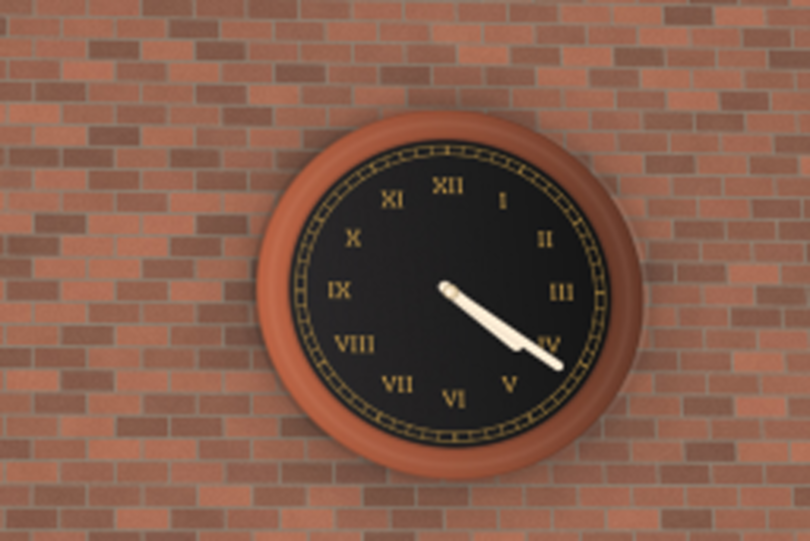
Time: {"hour": 4, "minute": 21}
